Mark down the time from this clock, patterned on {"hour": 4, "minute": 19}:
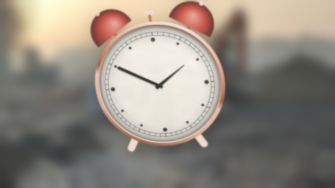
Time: {"hour": 1, "minute": 50}
